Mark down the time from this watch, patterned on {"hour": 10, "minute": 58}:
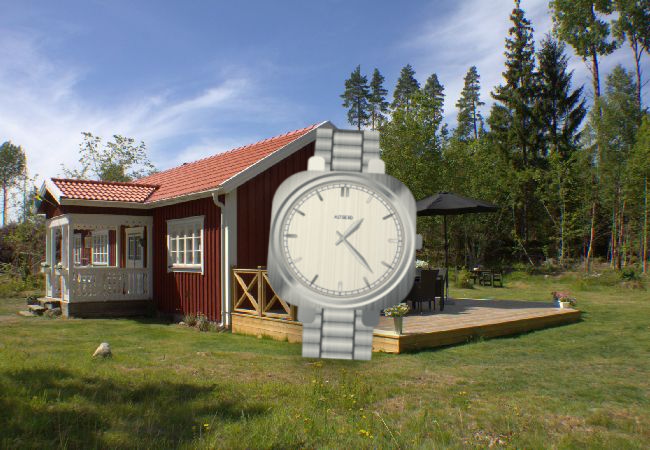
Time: {"hour": 1, "minute": 23}
